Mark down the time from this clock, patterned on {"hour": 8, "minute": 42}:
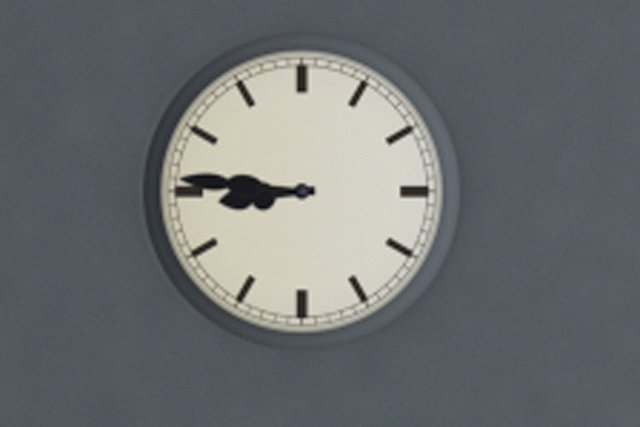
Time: {"hour": 8, "minute": 46}
